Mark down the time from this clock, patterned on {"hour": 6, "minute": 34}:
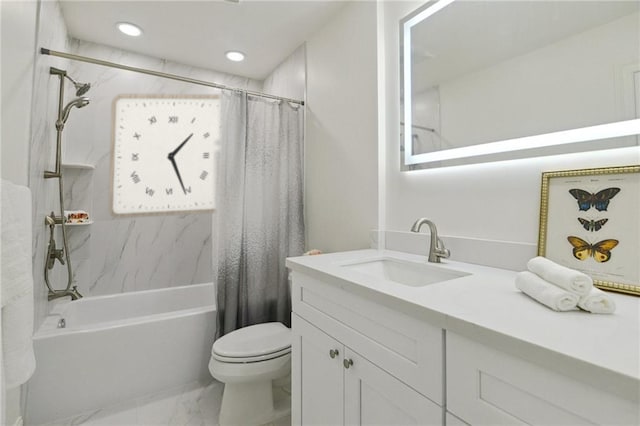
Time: {"hour": 1, "minute": 26}
